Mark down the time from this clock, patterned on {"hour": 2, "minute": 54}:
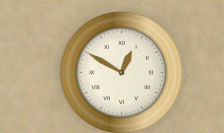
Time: {"hour": 12, "minute": 50}
